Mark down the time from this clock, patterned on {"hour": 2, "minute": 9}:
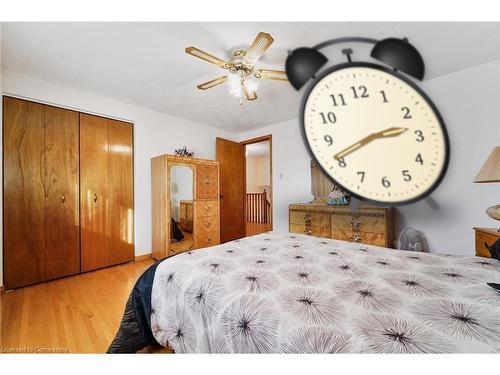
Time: {"hour": 2, "minute": 41}
